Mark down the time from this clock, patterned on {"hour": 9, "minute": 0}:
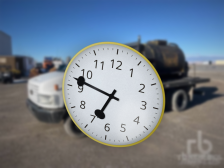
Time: {"hour": 6, "minute": 47}
